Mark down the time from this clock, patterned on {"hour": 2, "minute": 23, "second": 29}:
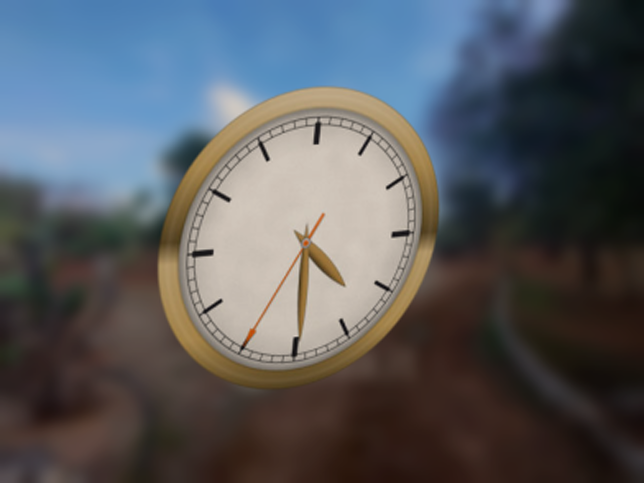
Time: {"hour": 4, "minute": 29, "second": 35}
